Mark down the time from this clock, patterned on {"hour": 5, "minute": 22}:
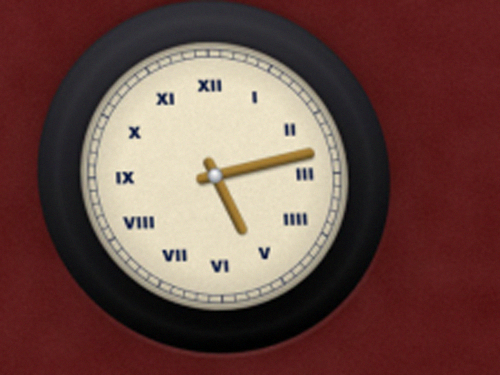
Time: {"hour": 5, "minute": 13}
